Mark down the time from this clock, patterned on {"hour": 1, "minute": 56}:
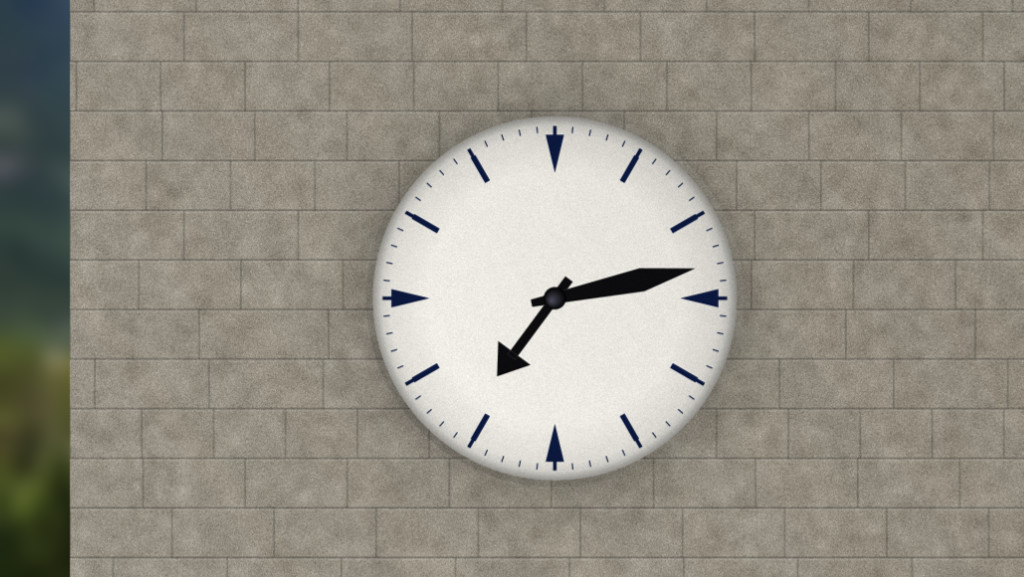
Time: {"hour": 7, "minute": 13}
